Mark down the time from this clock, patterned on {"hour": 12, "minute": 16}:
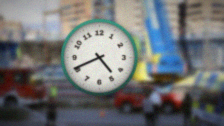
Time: {"hour": 4, "minute": 41}
